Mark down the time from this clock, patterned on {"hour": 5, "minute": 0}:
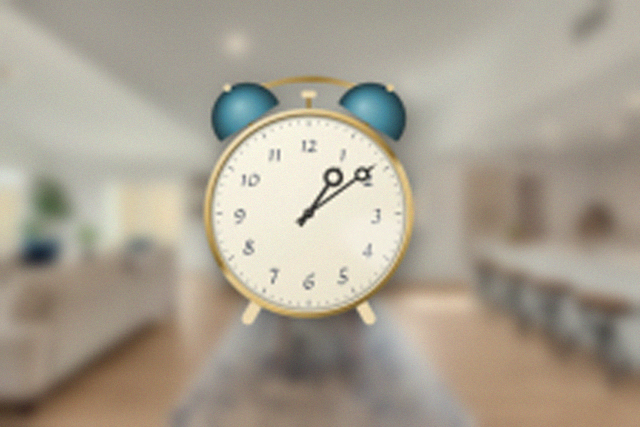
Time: {"hour": 1, "minute": 9}
